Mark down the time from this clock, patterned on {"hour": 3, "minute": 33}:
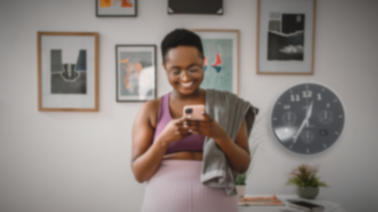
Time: {"hour": 12, "minute": 35}
